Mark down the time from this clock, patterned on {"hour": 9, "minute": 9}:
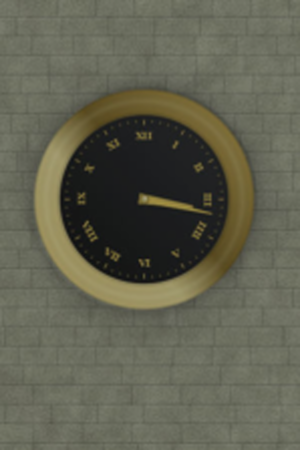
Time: {"hour": 3, "minute": 17}
